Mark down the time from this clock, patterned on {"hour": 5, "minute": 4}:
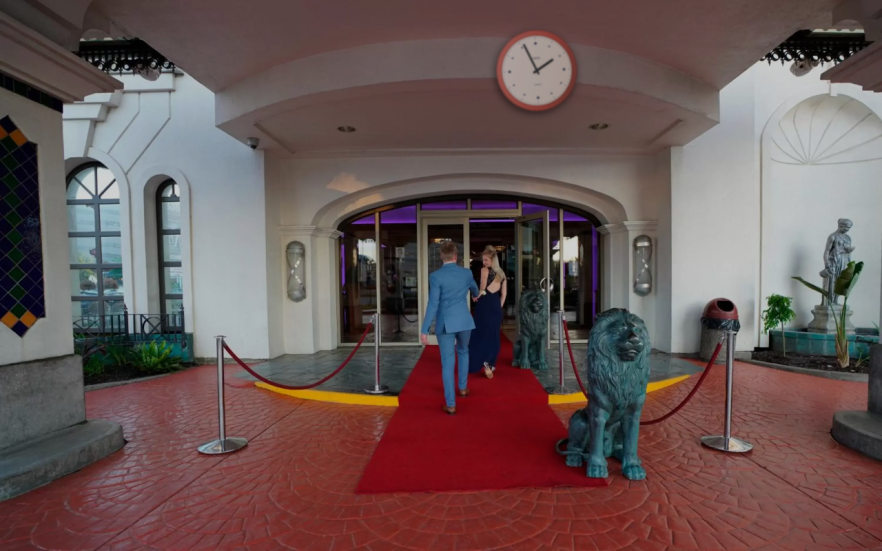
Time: {"hour": 1, "minute": 56}
